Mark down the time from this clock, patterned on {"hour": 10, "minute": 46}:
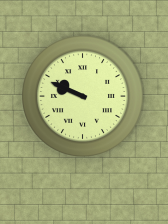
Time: {"hour": 9, "minute": 49}
